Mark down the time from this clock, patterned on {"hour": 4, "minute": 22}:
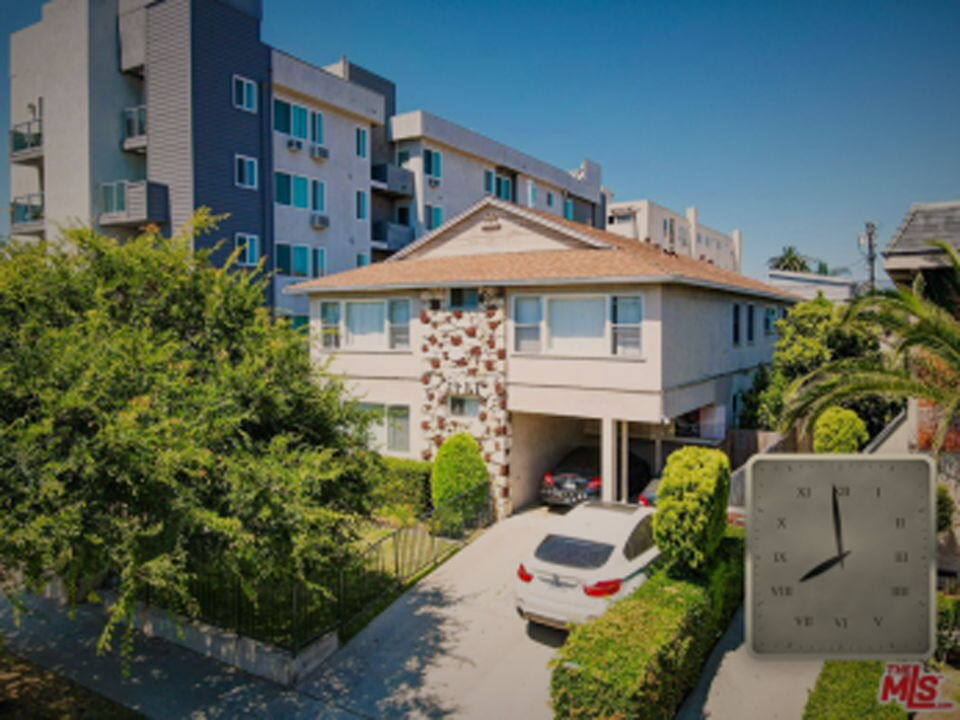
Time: {"hour": 7, "minute": 59}
